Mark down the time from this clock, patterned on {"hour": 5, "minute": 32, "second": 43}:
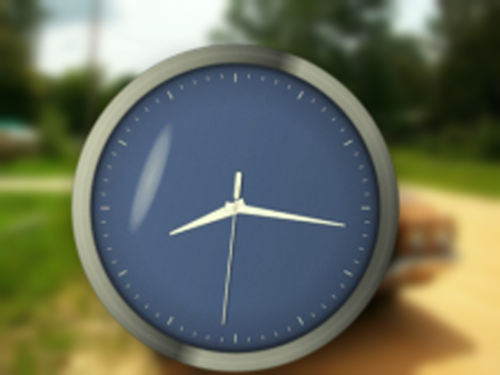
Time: {"hour": 8, "minute": 16, "second": 31}
